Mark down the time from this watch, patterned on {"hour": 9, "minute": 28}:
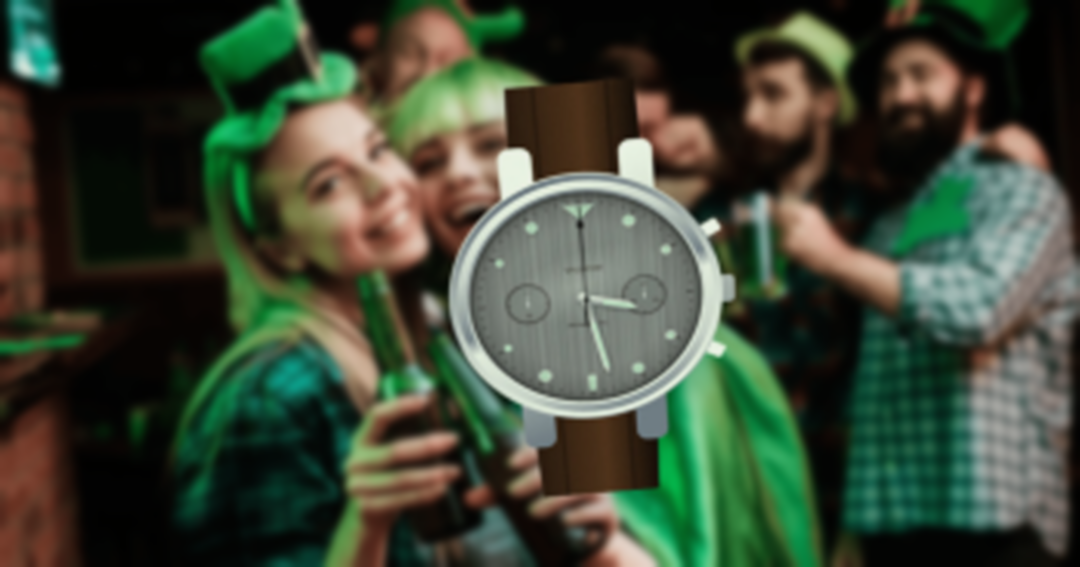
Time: {"hour": 3, "minute": 28}
